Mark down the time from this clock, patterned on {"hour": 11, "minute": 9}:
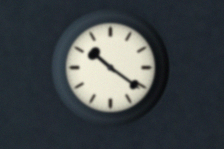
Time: {"hour": 10, "minute": 21}
